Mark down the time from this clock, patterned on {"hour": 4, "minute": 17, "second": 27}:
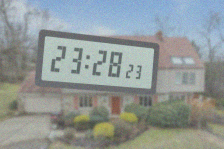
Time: {"hour": 23, "minute": 28, "second": 23}
